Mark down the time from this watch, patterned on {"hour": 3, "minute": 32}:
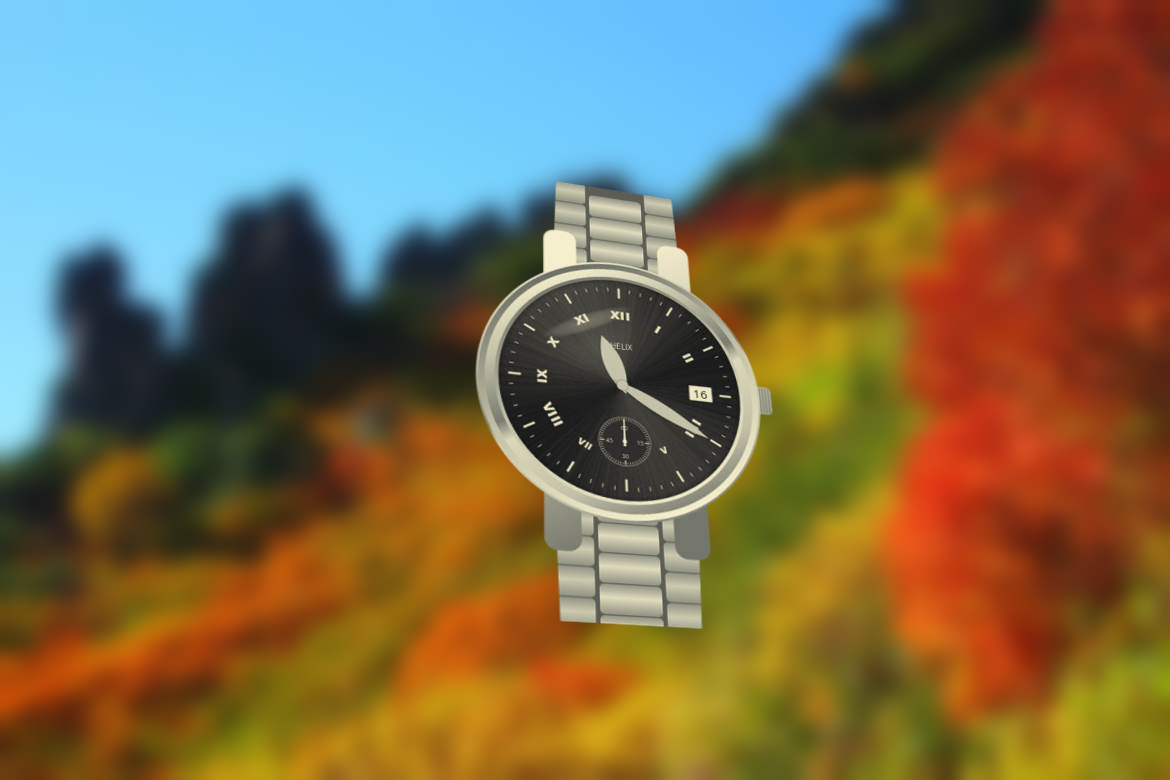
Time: {"hour": 11, "minute": 20}
